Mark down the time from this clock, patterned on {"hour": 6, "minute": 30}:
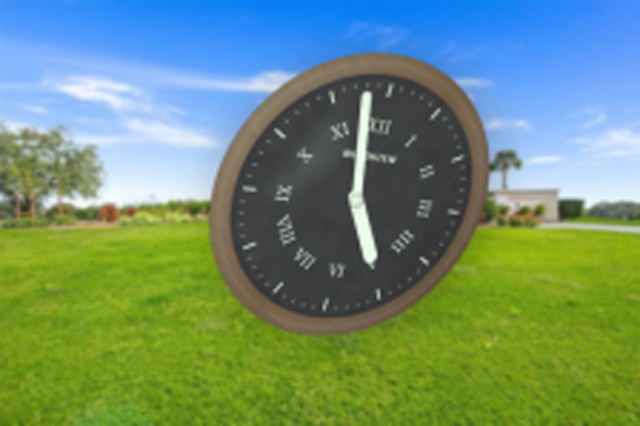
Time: {"hour": 4, "minute": 58}
